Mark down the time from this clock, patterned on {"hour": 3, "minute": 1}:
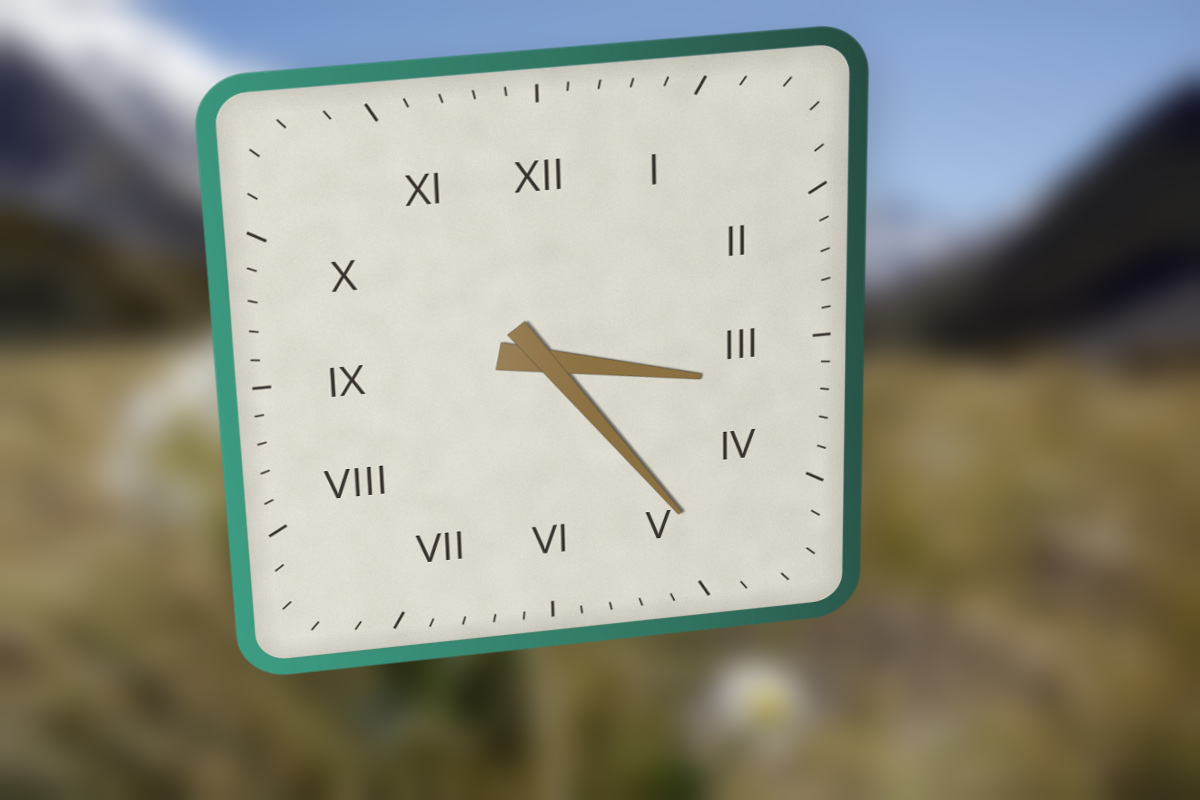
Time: {"hour": 3, "minute": 24}
